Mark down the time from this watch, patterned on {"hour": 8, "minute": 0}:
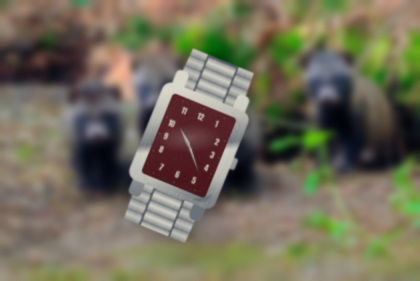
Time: {"hour": 10, "minute": 23}
